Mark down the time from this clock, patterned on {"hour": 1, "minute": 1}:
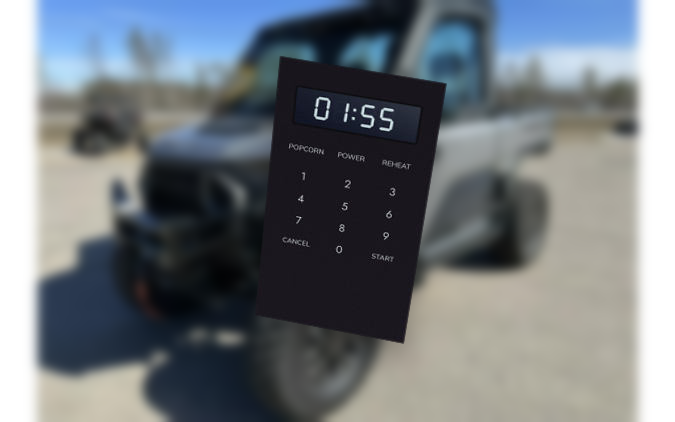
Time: {"hour": 1, "minute": 55}
